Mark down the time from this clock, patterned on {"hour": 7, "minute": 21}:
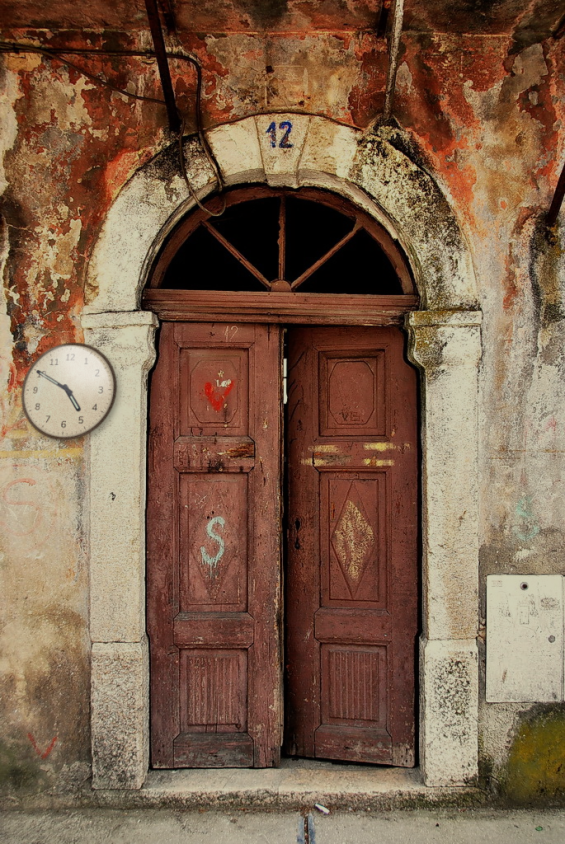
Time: {"hour": 4, "minute": 50}
